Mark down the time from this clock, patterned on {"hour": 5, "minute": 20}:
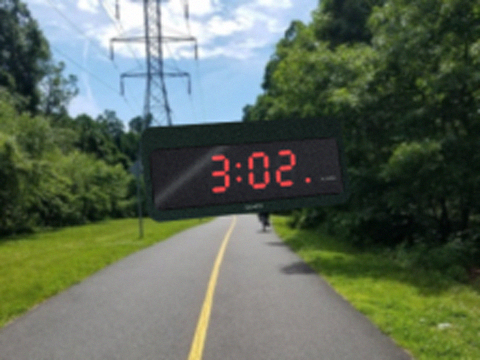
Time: {"hour": 3, "minute": 2}
